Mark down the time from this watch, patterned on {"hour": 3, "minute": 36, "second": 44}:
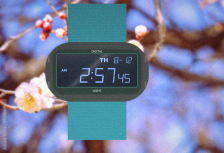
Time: {"hour": 2, "minute": 57, "second": 45}
